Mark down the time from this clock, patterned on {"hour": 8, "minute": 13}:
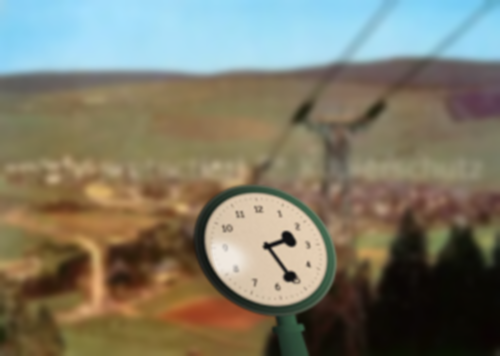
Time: {"hour": 2, "minute": 26}
